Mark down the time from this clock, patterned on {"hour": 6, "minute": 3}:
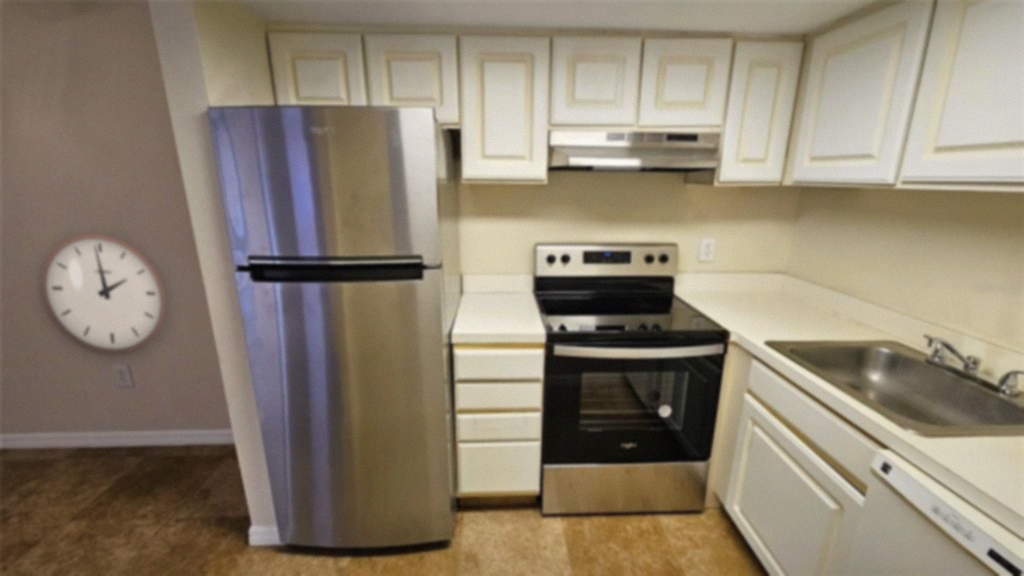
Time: {"hour": 1, "minute": 59}
